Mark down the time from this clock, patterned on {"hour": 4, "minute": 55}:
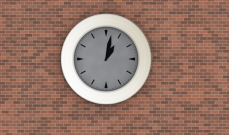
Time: {"hour": 1, "minute": 2}
